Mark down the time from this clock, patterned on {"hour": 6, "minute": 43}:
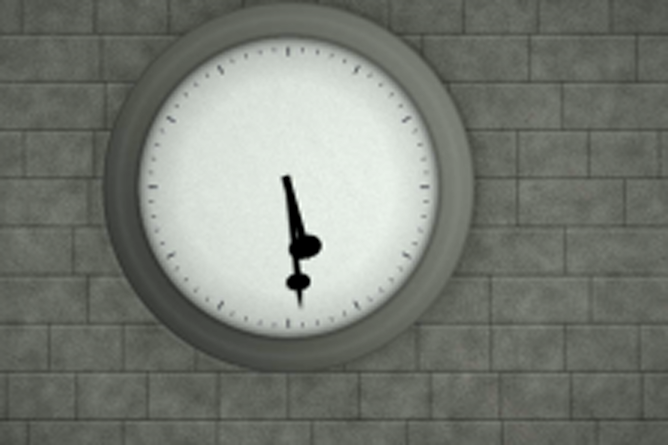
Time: {"hour": 5, "minute": 29}
